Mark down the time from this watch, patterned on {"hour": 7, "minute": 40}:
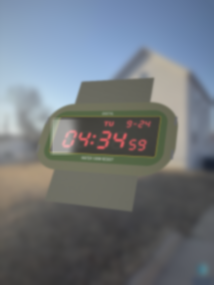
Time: {"hour": 4, "minute": 34}
